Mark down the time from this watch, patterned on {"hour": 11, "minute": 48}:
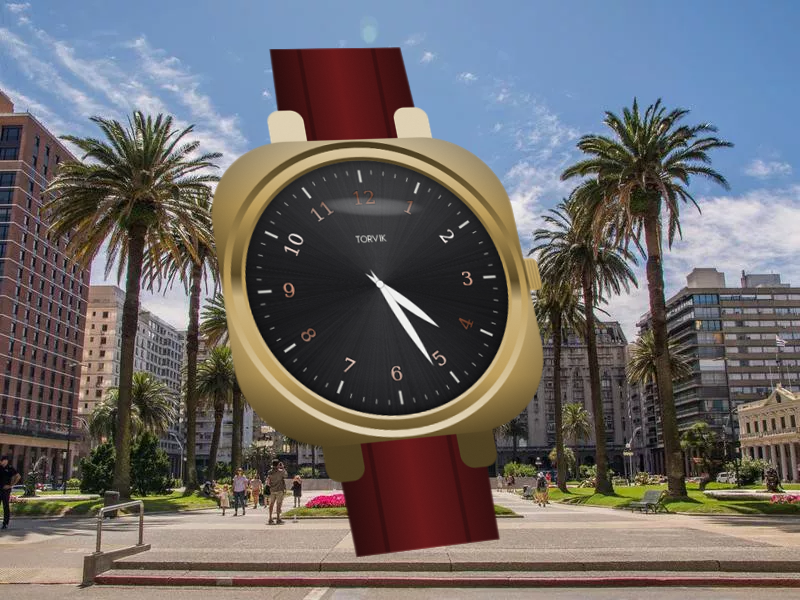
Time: {"hour": 4, "minute": 26}
